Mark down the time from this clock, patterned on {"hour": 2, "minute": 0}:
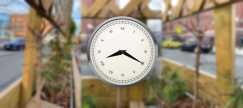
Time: {"hour": 8, "minute": 20}
